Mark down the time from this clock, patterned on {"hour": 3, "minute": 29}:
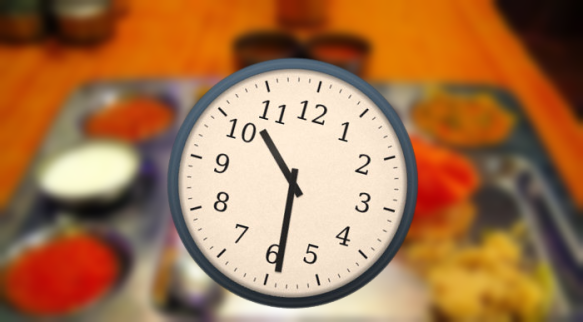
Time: {"hour": 10, "minute": 29}
